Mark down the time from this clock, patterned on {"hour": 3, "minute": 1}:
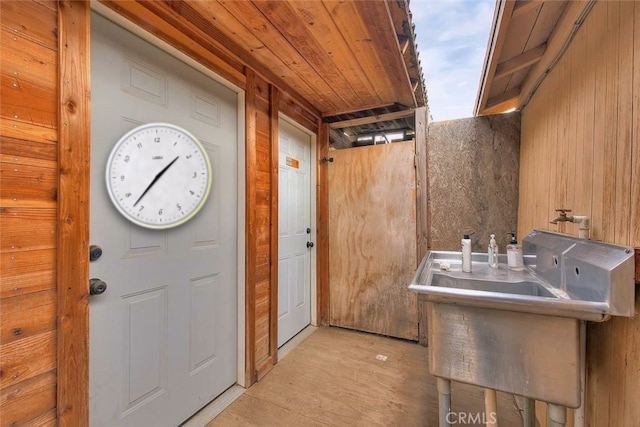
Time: {"hour": 1, "minute": 37}
